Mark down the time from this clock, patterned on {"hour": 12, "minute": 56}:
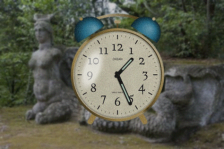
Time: {"hour": 1, "minute": 26}
